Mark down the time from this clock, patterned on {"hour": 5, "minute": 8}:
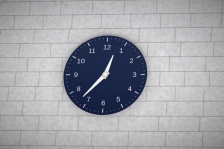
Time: {"hour": 12, "minute": 37}
